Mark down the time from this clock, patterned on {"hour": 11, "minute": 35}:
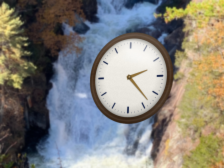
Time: {"hour": 2, "minute": 23}
